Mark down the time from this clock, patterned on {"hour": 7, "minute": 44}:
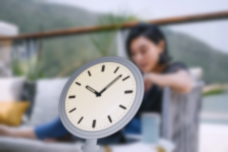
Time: {"hour": 10, "minute": 8}
